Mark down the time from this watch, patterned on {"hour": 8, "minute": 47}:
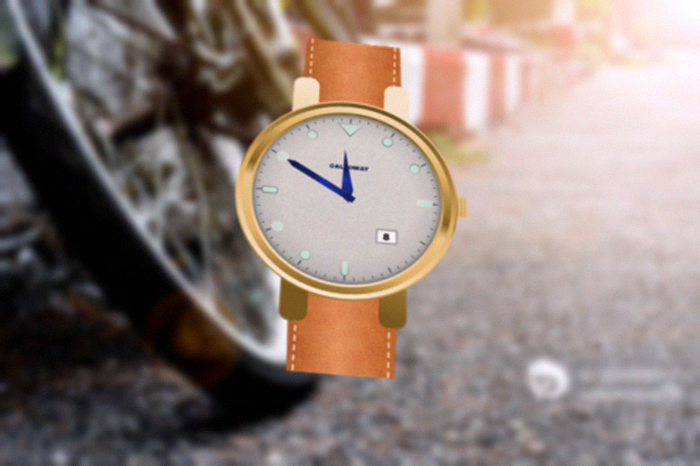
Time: {"hour": 11, "minute": 50}
